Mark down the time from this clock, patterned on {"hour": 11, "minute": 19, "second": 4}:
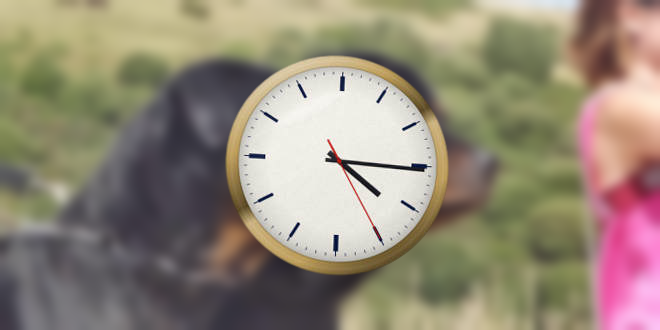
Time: {"hour": 4, "minute": 15, "second": 25}
